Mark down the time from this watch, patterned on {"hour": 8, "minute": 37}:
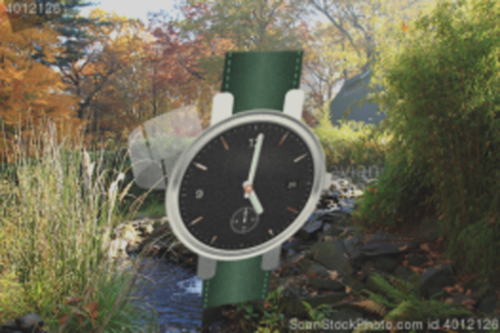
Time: {"hour": 5, "minute": 1}
